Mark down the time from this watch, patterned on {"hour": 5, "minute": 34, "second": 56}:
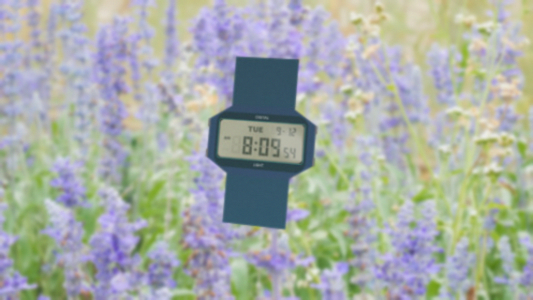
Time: {"hour": 8, "minute": 9, "second": 54}
